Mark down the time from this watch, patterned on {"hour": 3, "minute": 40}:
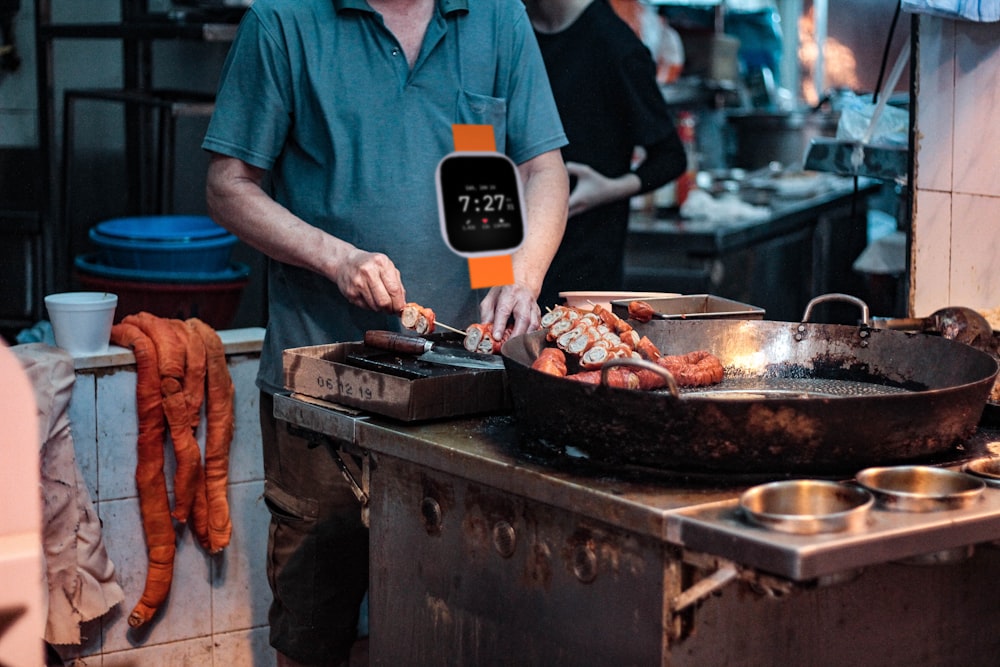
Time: {"hour": 7, "minute": 27}
